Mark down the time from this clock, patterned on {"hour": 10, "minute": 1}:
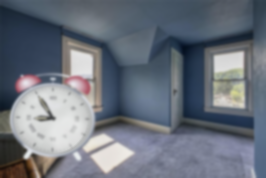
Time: {"hour": 8, "minute": 55}
